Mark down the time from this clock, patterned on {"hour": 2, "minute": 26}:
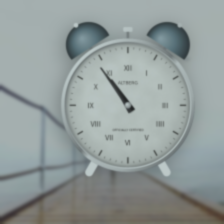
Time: {"hour": 10, "minute": 54}
